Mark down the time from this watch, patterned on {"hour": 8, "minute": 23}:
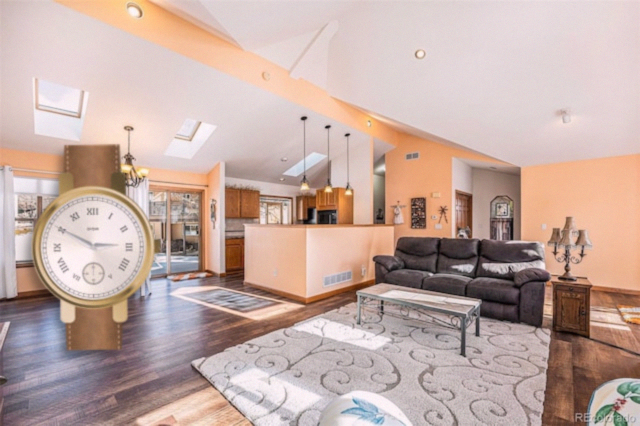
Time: {"hour": 2, "minute": 50}
